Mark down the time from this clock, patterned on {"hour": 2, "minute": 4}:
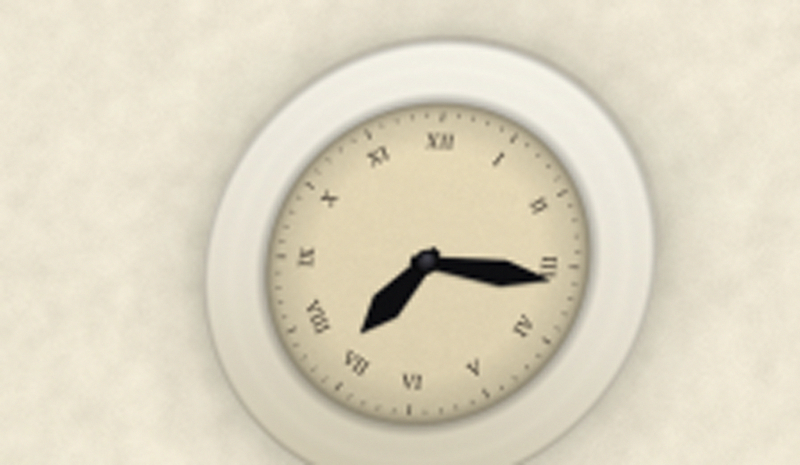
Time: {"hour": 7, "minute": 16}
